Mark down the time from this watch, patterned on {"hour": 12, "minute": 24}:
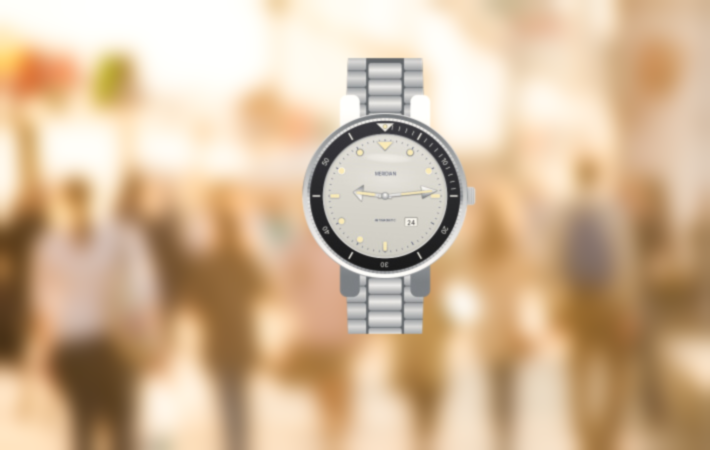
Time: {"hour": 9, "minute": 14}
